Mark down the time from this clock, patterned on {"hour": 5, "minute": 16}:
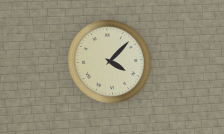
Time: {"hour": 4, "minute": 8}
